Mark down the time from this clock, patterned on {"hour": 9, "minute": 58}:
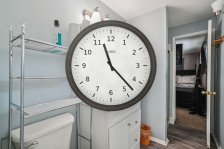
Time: {"hour": 11, "minute": 23}
